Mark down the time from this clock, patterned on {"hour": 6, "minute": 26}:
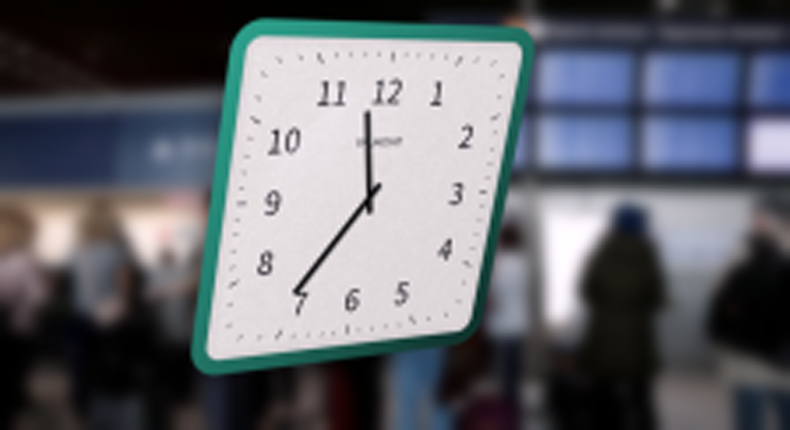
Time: {"hour": 11, "minute": 36}
